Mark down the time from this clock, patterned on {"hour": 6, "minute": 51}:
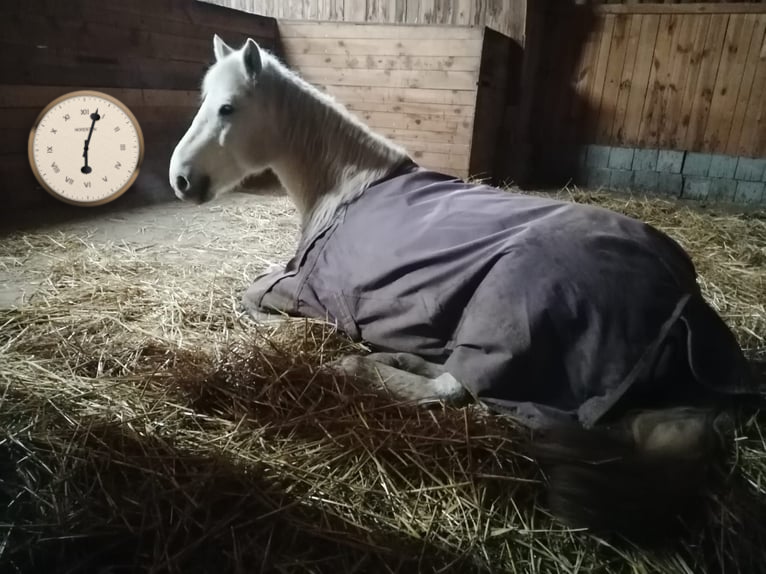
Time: {"hour": 6, "minute": 3}
